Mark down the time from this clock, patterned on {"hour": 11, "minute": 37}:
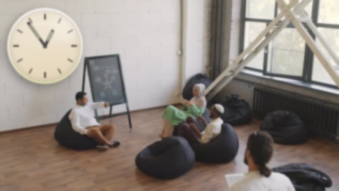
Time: {"hour": 12, "minute": 54}
